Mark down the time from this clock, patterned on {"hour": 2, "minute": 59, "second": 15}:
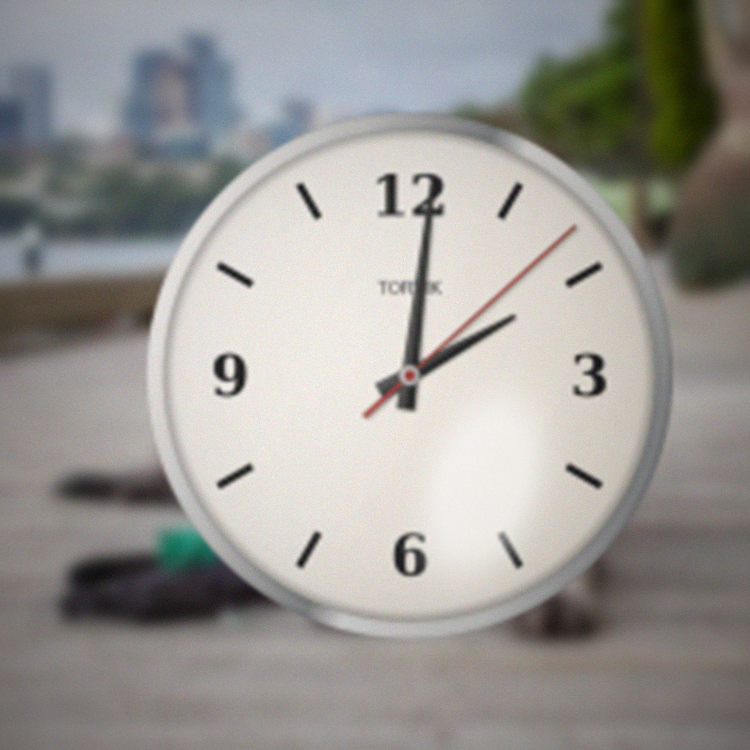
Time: {"hour": 2, "minute": 1, "second": 8}
